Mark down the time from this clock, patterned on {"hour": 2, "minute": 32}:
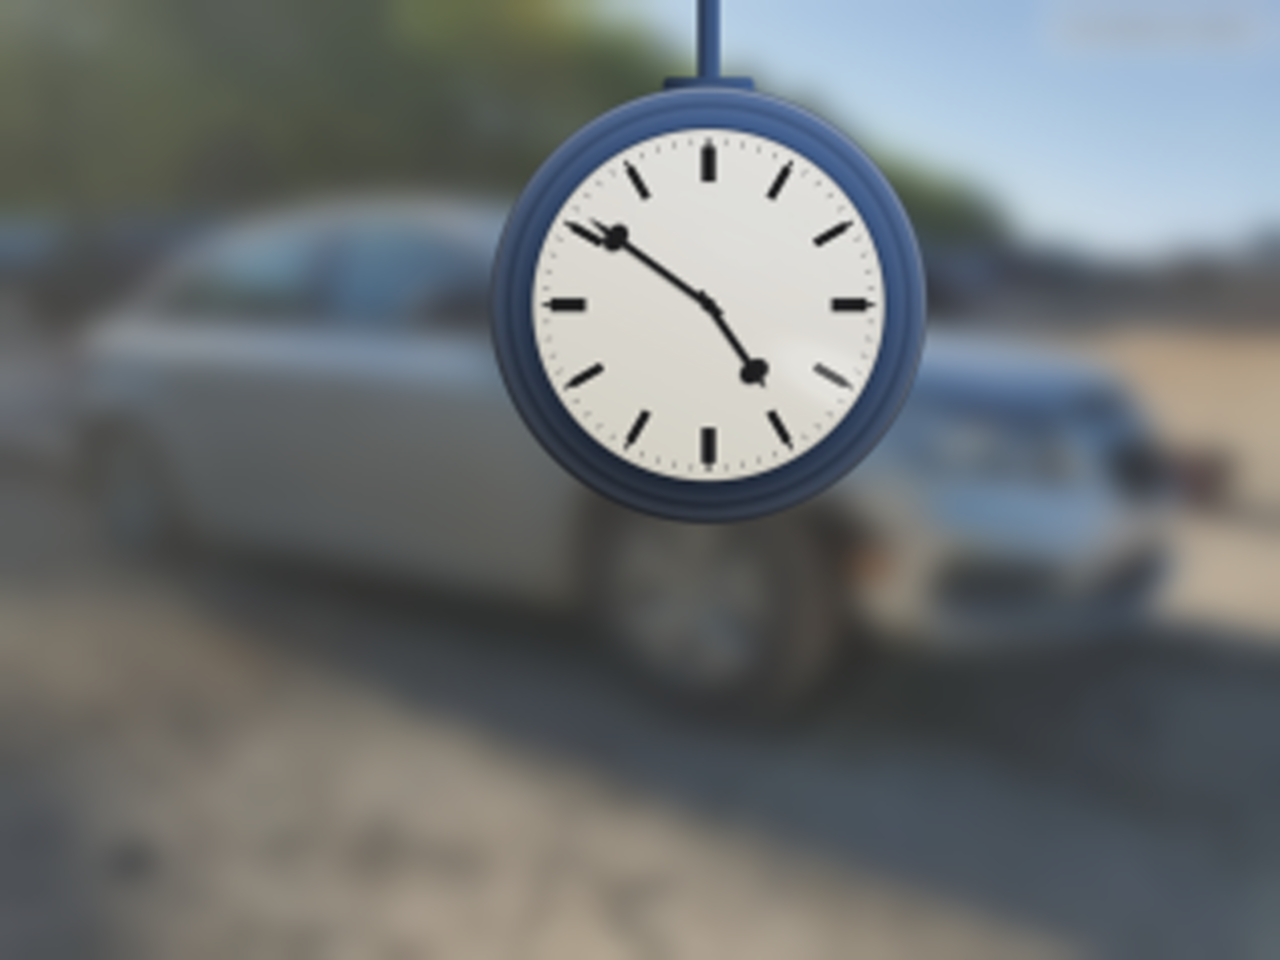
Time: {"hour": 4, "minute": 51}
